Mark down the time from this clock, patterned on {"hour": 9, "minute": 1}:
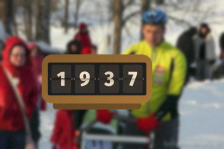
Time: {"hour": 19, "minute": 37}
